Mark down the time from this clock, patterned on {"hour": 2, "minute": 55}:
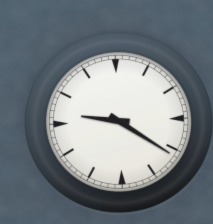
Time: {"hour": 9, "minute": 21}
